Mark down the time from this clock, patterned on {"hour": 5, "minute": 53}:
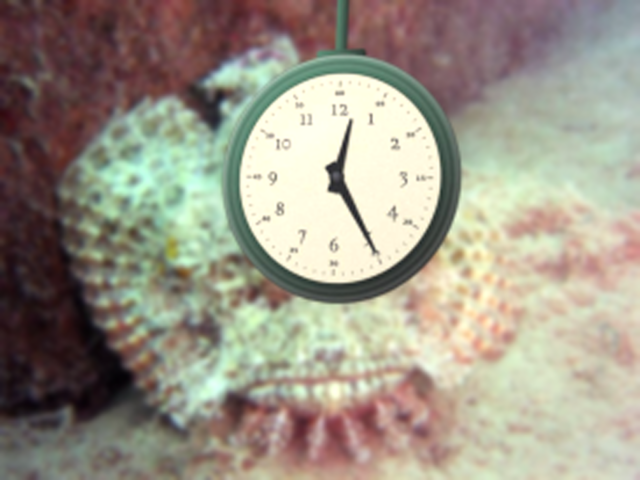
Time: {"hour": 12, "minute": 25}
